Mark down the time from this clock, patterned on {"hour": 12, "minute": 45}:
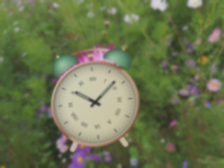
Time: {"hour": 10, "minute": 8}
